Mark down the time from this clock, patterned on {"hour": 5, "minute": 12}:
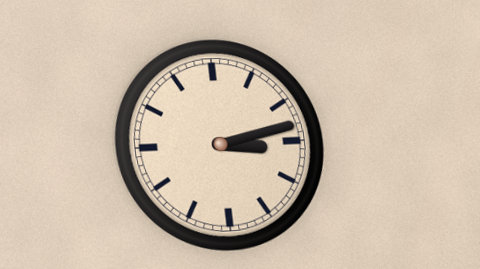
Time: {"hour": 3, "minute": 13}
